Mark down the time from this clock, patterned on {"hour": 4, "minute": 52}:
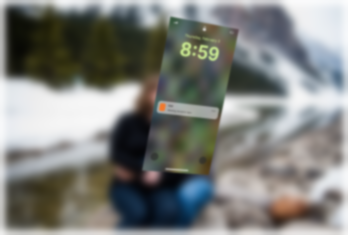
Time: {"hour": 8, "minute": 59}
